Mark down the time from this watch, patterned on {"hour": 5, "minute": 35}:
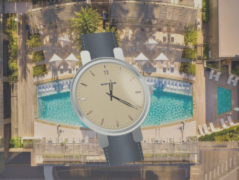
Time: {"hour": 12, "minute": 21}
